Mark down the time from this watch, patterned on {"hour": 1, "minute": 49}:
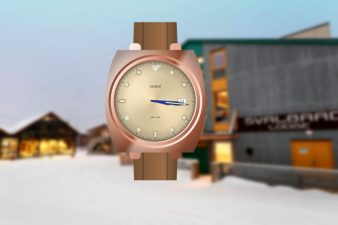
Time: {"hour": 3, "minute": 16}
